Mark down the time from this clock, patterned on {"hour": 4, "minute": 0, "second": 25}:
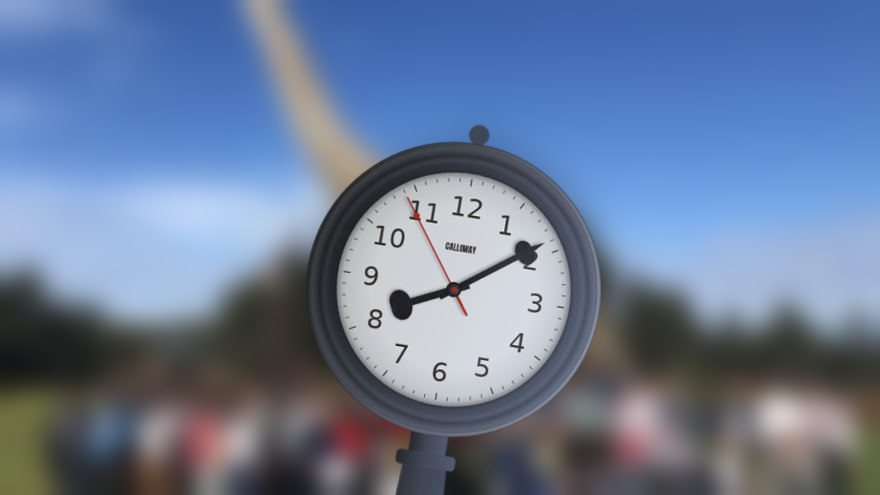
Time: {"hour": 8, "minute": 8, "second": 54}
